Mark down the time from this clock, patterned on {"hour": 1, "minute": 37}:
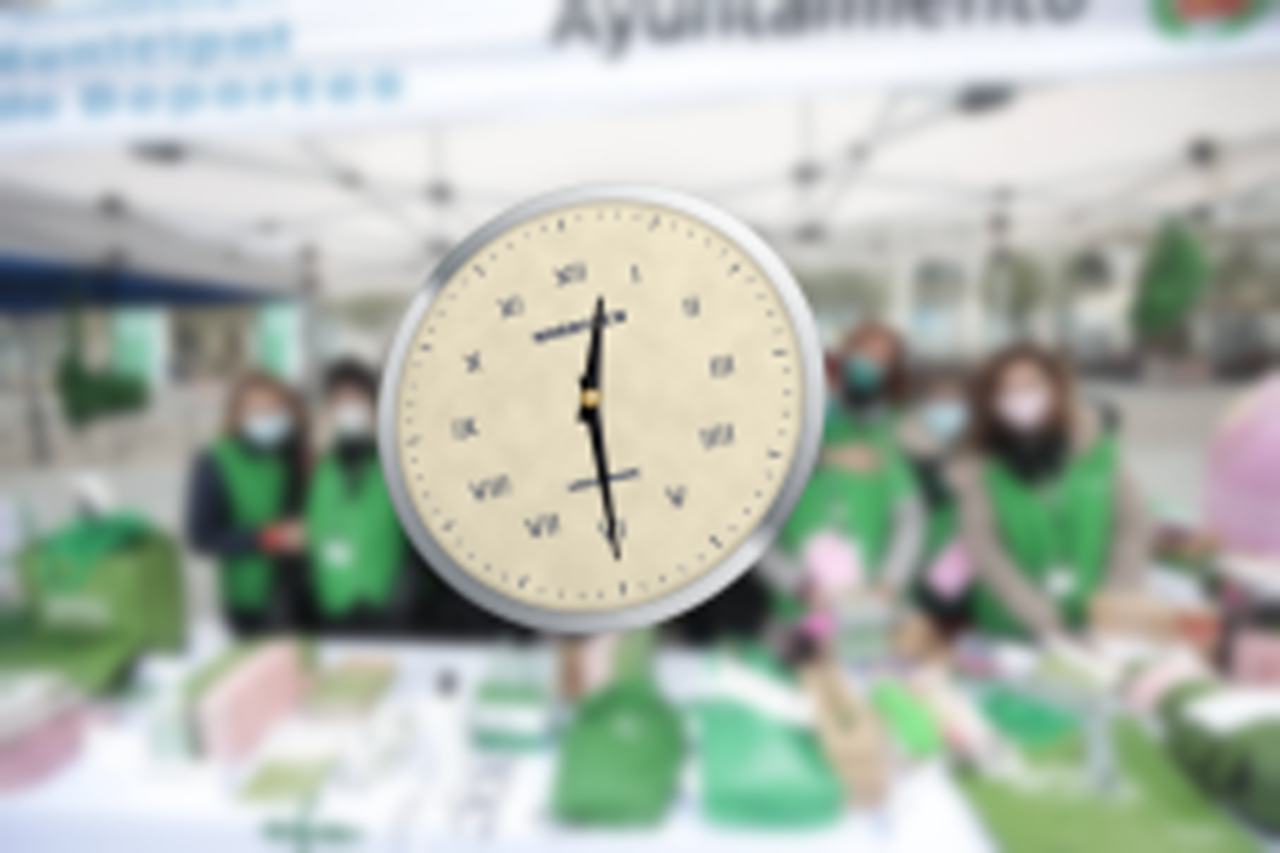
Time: {"hour": 12, "minute": 30}
